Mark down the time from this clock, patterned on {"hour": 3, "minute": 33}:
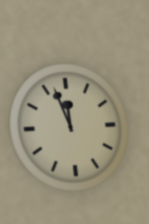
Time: {"hour": 11, "minute": 57}
